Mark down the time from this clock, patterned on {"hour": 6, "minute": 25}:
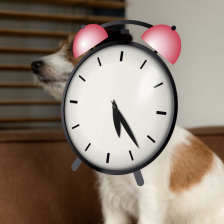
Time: {"hour": 5, "minute": 23}
